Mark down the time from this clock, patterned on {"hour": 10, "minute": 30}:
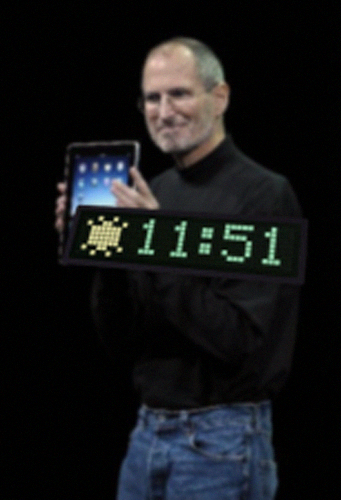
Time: {"hour": 11, "minute": 51}
